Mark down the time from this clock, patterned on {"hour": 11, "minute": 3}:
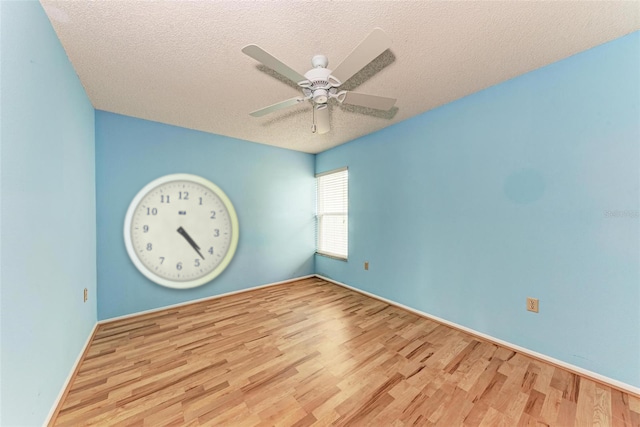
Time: {"hour": 4, "minute": 23}
